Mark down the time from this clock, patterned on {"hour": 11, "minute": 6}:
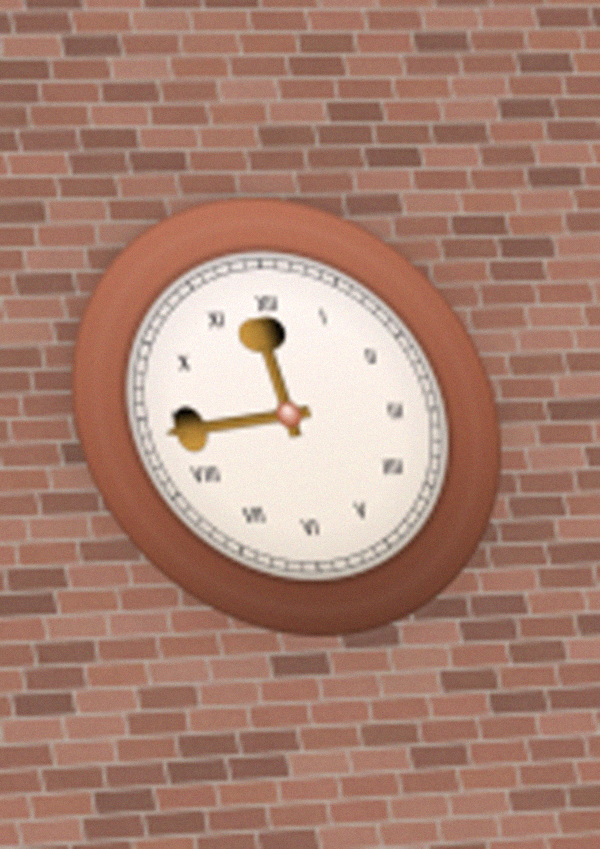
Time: {"hour": 11, "minute": 44}
